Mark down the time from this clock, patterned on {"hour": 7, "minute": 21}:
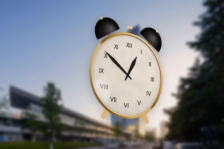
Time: {"hour": 12, "minute": 51}
